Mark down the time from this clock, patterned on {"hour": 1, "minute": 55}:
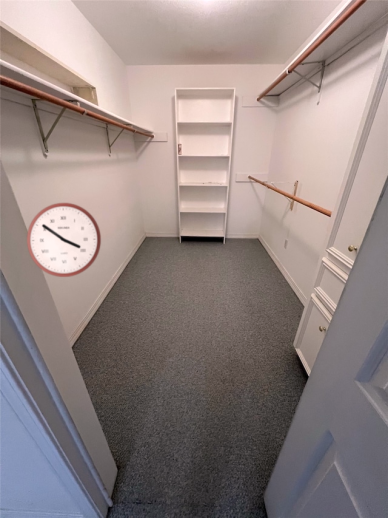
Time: {"hour": 3, "minute": 51}
